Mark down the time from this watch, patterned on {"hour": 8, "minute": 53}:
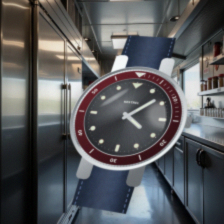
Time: {"hour": 4, "minute": 8}
